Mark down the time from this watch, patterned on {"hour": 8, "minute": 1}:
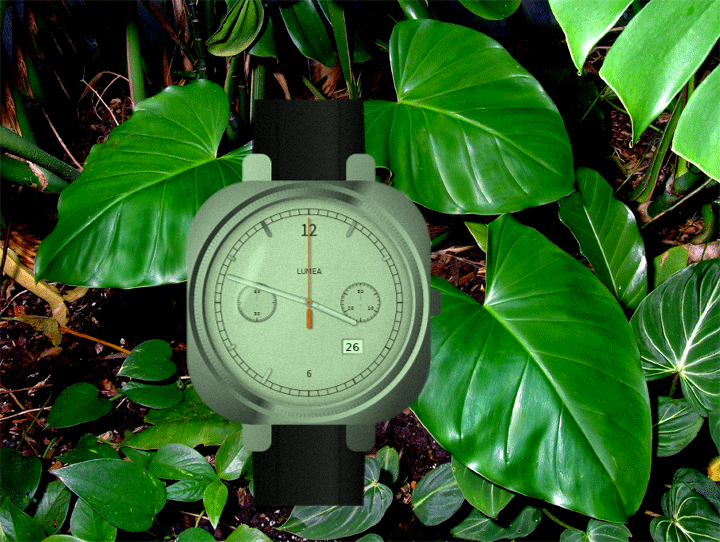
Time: {"hour": 3, "minute": 48}
